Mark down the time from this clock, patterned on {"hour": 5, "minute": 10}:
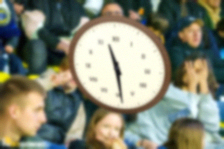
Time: {"hour": 11, "minute": 29}
